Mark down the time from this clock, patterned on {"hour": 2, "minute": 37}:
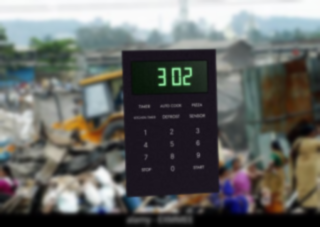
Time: {"hour": 3, "minute": 2}
